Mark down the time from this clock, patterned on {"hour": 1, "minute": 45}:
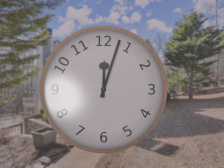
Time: {"hour": 12, "minute": 3}
